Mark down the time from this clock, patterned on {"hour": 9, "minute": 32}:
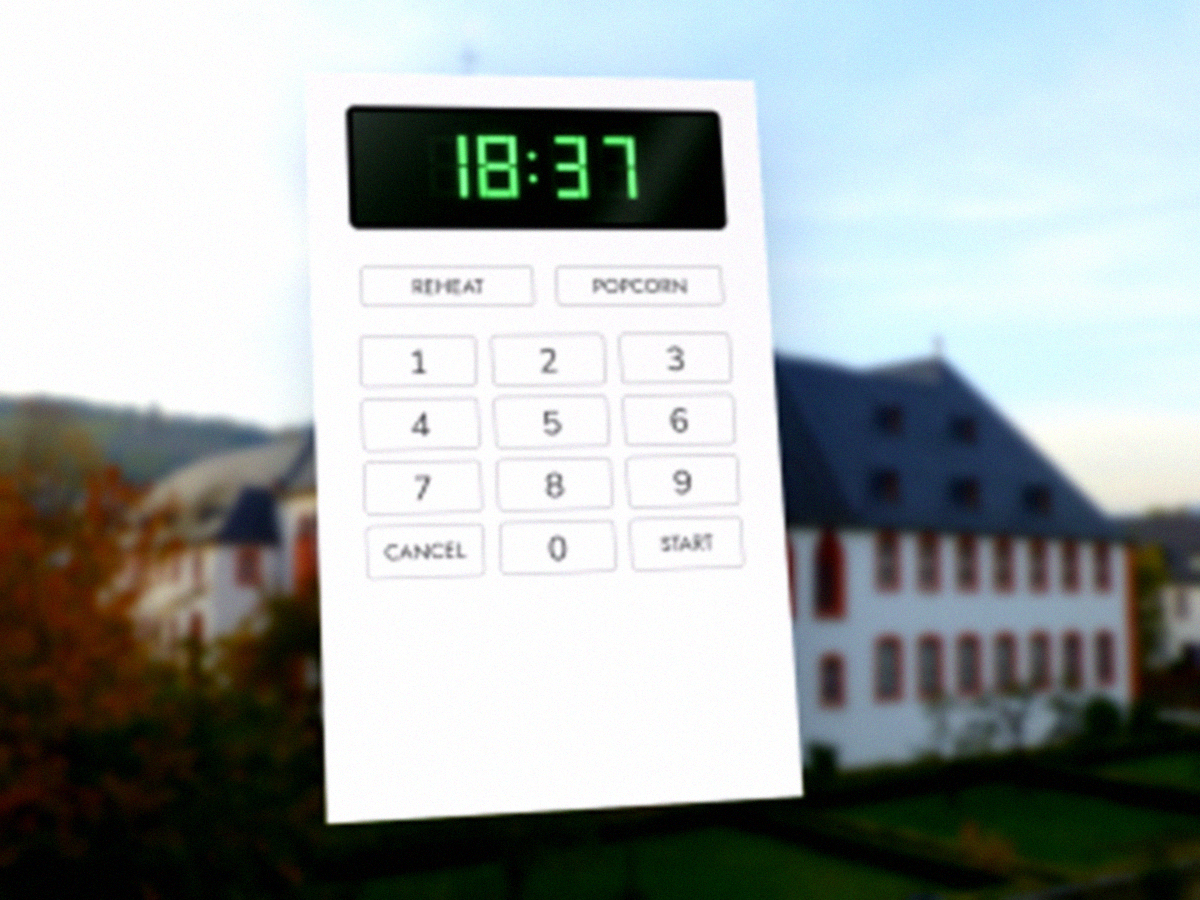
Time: {"hour": 18, "minute": 37}
